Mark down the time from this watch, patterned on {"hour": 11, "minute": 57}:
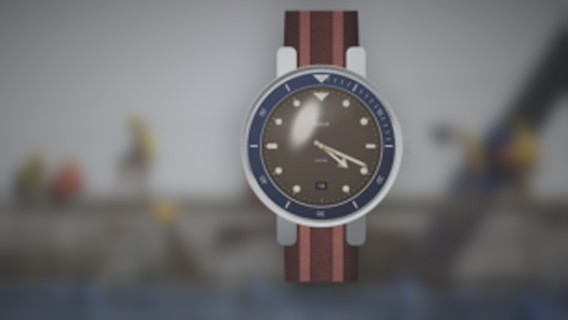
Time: {"hour": 4, "minute": 19}
